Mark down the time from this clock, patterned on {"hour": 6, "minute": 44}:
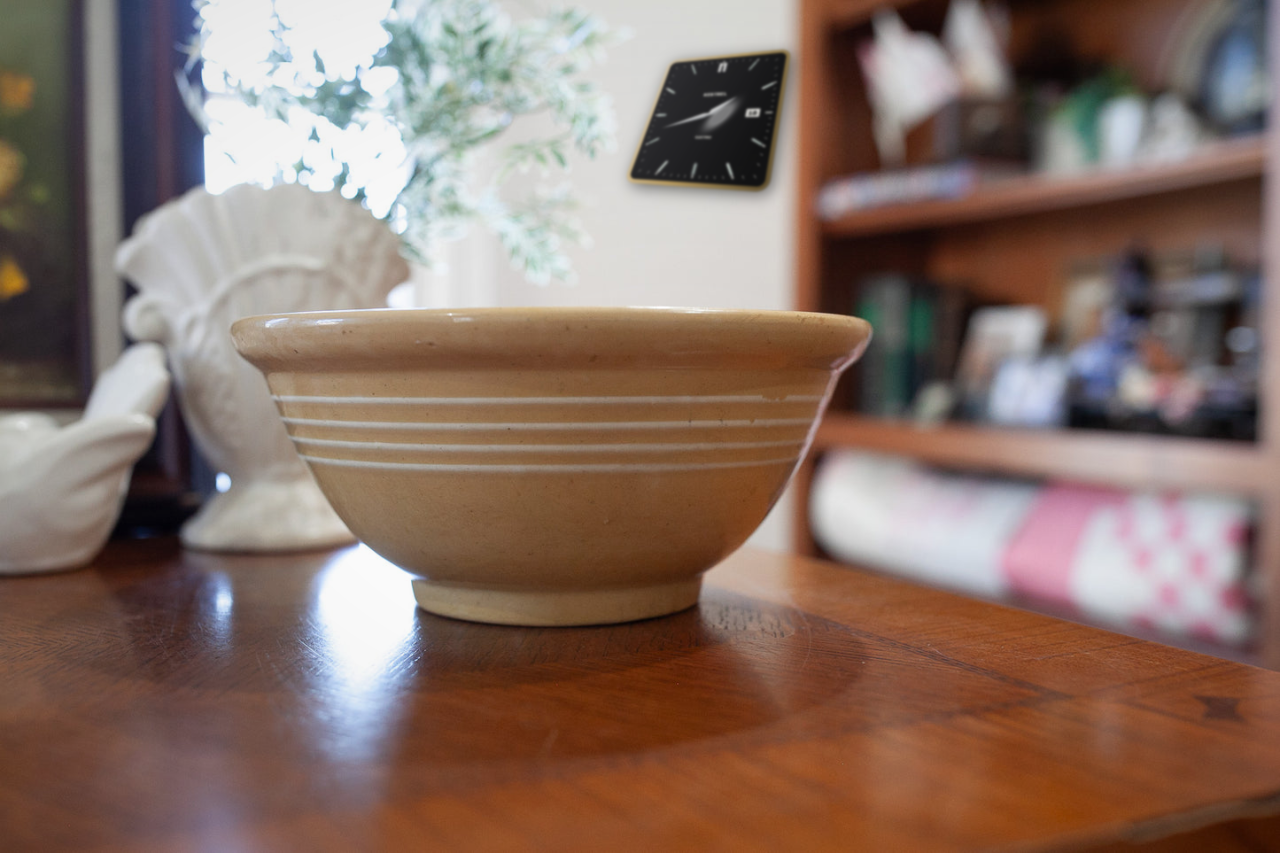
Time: {"hour": 1, "minute": 42}
